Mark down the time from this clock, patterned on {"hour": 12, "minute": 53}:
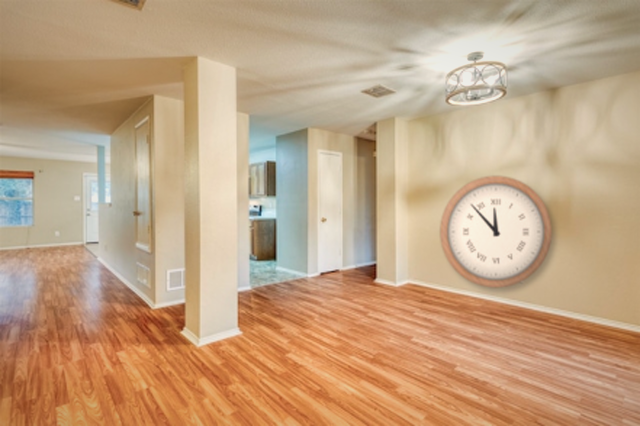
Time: {"hour": 11, "minute": 53}
